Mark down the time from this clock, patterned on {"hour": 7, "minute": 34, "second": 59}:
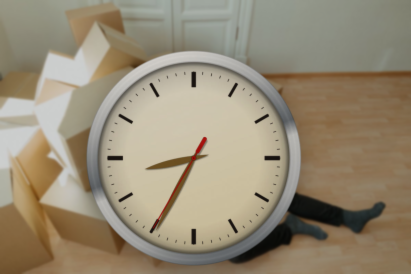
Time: {"hour": 8, "minute": 34, "second": 35}
